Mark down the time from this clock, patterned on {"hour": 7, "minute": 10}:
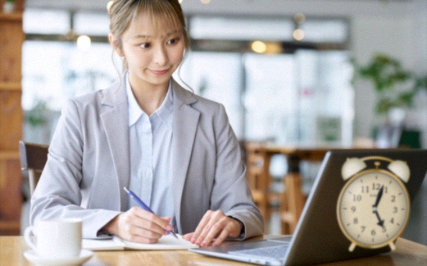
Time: {"hour": 5, "minute": 3}
